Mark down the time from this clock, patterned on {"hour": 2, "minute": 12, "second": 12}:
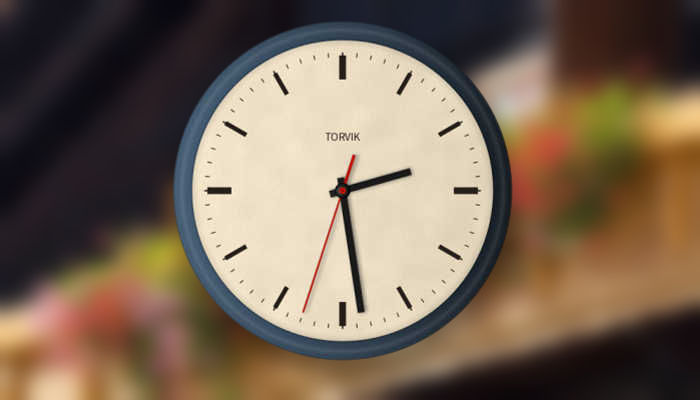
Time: {"hour": 2, "minute": 28, "second": 33}
